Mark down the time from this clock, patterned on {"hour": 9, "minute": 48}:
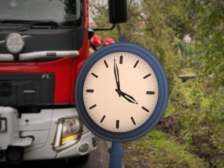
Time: {"hour": 3, "minute": 58}
